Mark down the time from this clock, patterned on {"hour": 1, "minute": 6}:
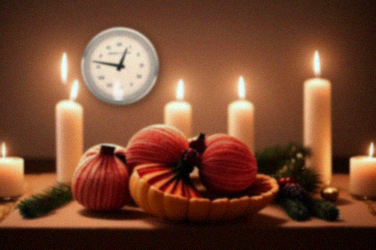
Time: {"hour": 12, "minute": 47}
